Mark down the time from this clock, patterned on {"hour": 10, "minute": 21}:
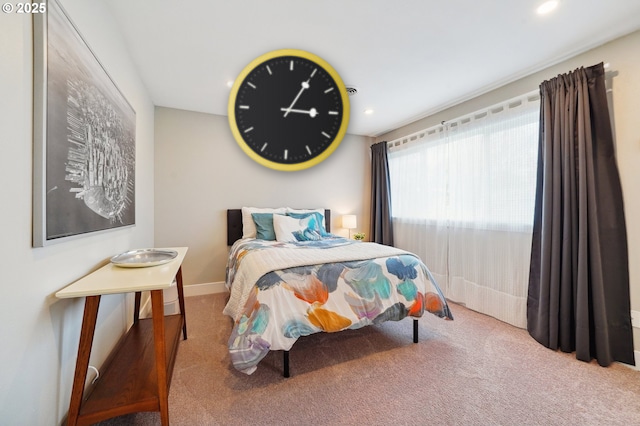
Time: {"hour": 3, "minute": 5}
